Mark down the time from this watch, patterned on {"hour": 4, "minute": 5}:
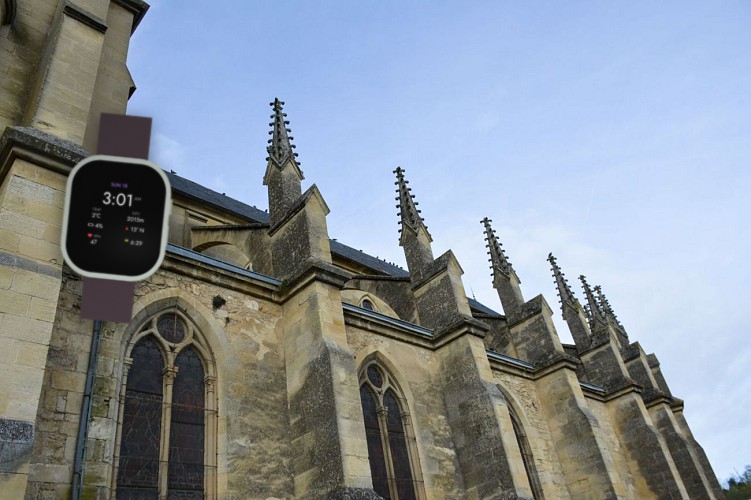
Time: {"hour": 3, "minute": 1}
